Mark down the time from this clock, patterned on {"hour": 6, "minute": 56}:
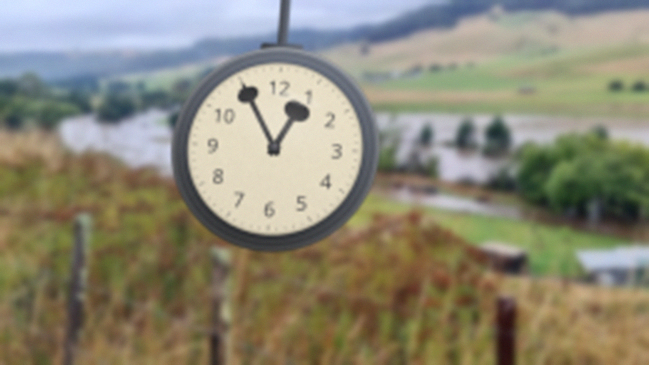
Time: {"hour": 12, "minute": 55}
